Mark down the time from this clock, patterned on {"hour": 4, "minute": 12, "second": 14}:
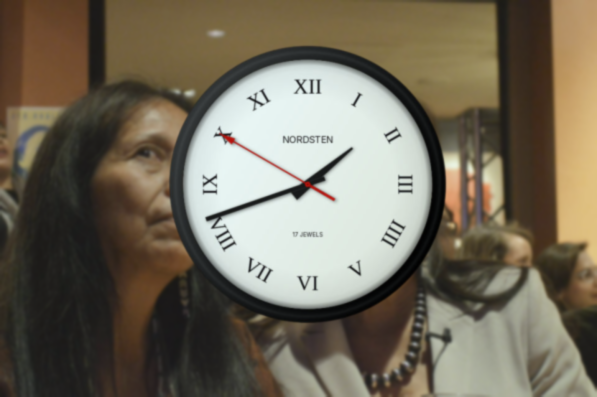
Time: {"hour": 1, "minute": 41, "second": 50}
